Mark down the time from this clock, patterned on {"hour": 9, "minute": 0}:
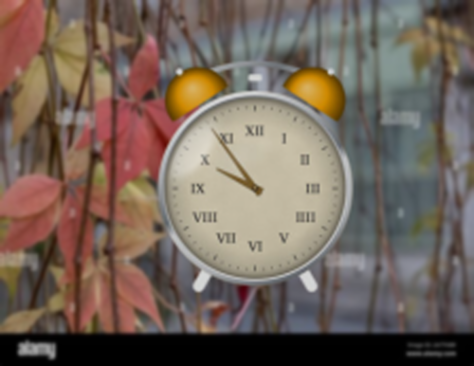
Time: {"hour": 9, "minute": 54}
